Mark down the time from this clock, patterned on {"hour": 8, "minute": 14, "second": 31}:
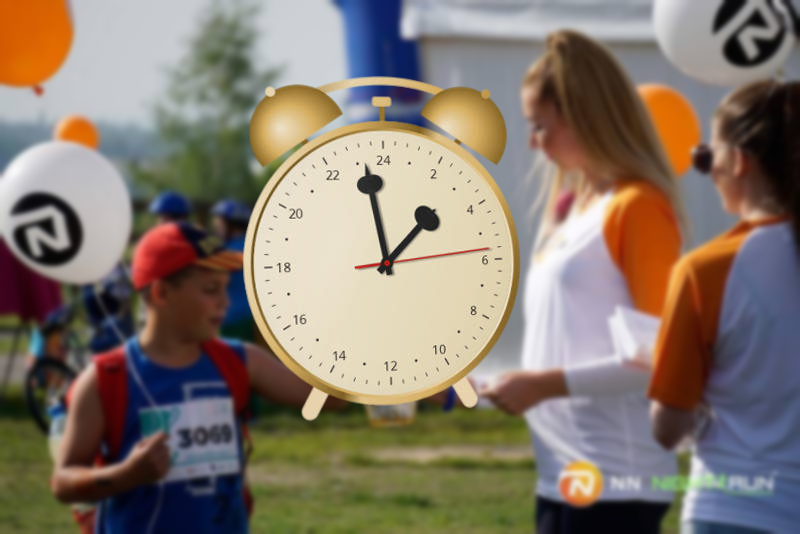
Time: {"hour": 2, "minute": 58, "second": 14}
